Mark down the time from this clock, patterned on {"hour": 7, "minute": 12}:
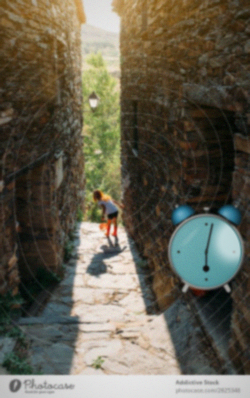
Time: {"hour": 6, "minute": 2}
